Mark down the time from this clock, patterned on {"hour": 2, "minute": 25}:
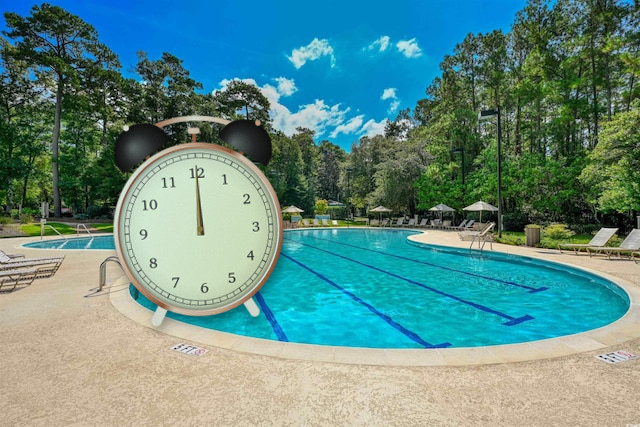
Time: {"hour": 12, "minute": 0}
